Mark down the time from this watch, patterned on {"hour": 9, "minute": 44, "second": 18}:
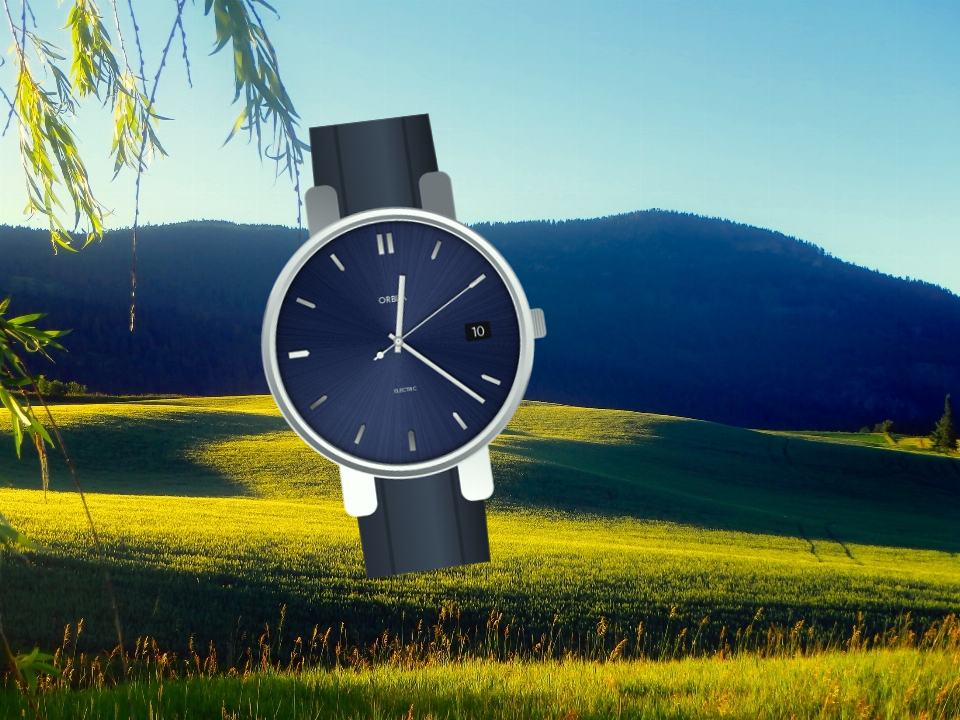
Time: {"hour": 12, "minute": 22, "second": 10}
